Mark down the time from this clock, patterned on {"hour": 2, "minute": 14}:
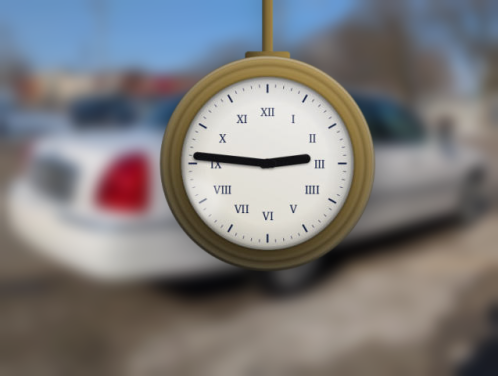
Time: {"hour": 2, "minute": 46}
